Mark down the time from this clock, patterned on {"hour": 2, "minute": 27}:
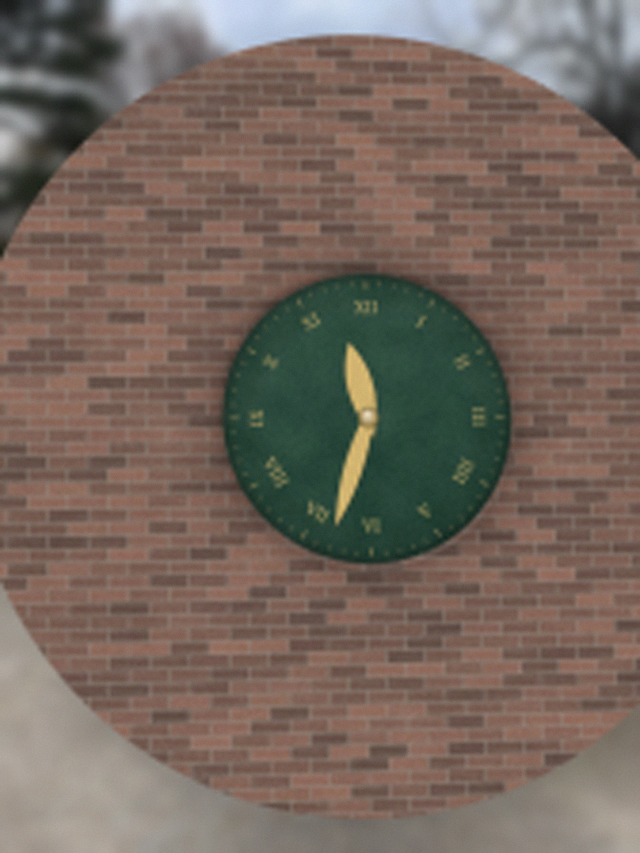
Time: {"hour": 11, "minute": 33}
